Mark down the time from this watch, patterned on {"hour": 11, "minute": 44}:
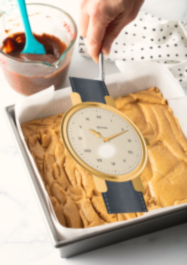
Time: {"hour": 10, "minute": 11}
